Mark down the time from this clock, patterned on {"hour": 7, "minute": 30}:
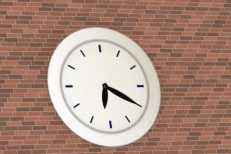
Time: {"hour": 6, "minute": 20}
